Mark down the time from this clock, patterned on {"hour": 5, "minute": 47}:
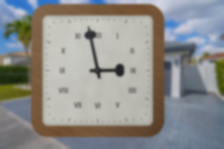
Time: {"hour": 2, "minute": 58}
